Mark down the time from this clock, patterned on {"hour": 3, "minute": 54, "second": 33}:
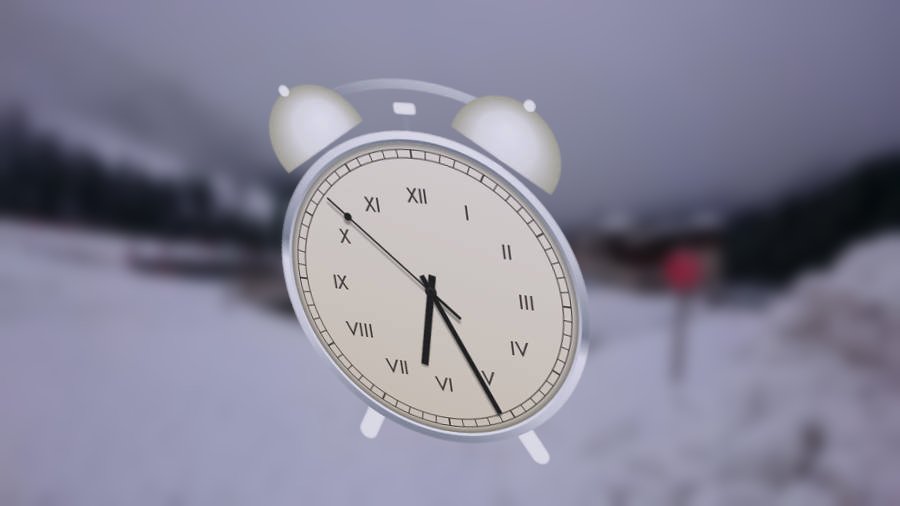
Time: {"hour": 6, "minute": 25, "second": 52}
